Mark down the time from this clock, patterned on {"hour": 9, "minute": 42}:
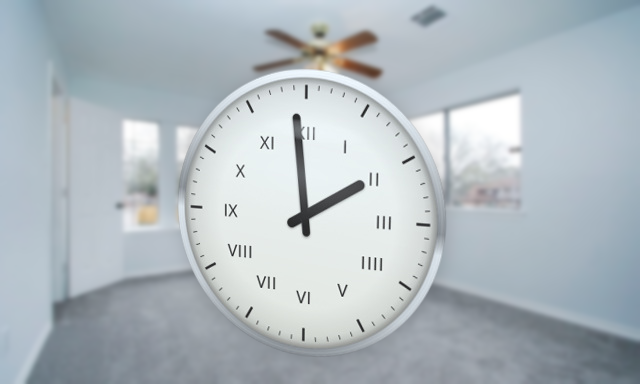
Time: {"hour": 1, "minute": 59}
